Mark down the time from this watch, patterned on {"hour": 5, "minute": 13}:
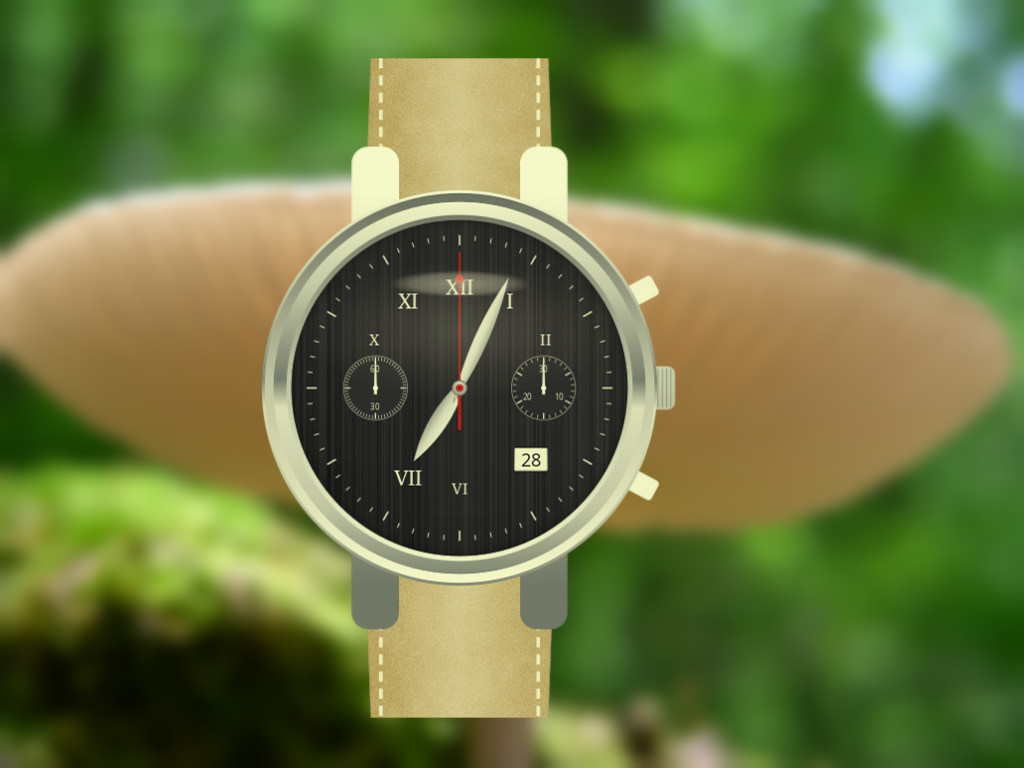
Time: {"hour": 7, "minute": 4}
